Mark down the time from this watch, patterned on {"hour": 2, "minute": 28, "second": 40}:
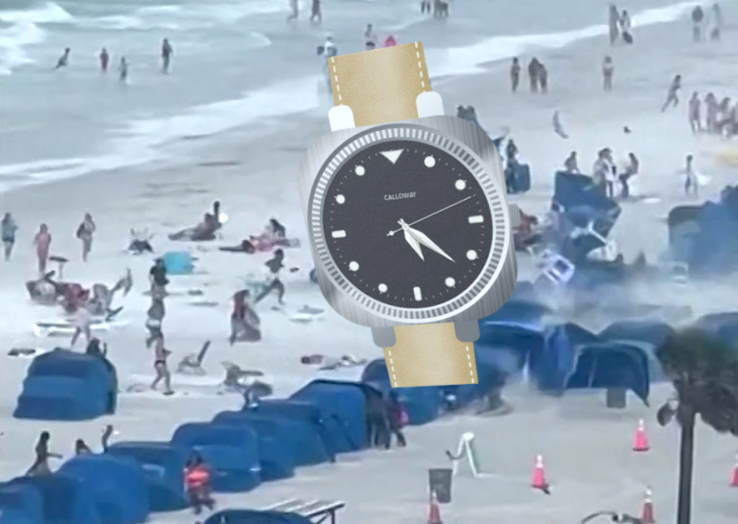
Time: {"hour": 5, "minute": 22, "second": 12}
